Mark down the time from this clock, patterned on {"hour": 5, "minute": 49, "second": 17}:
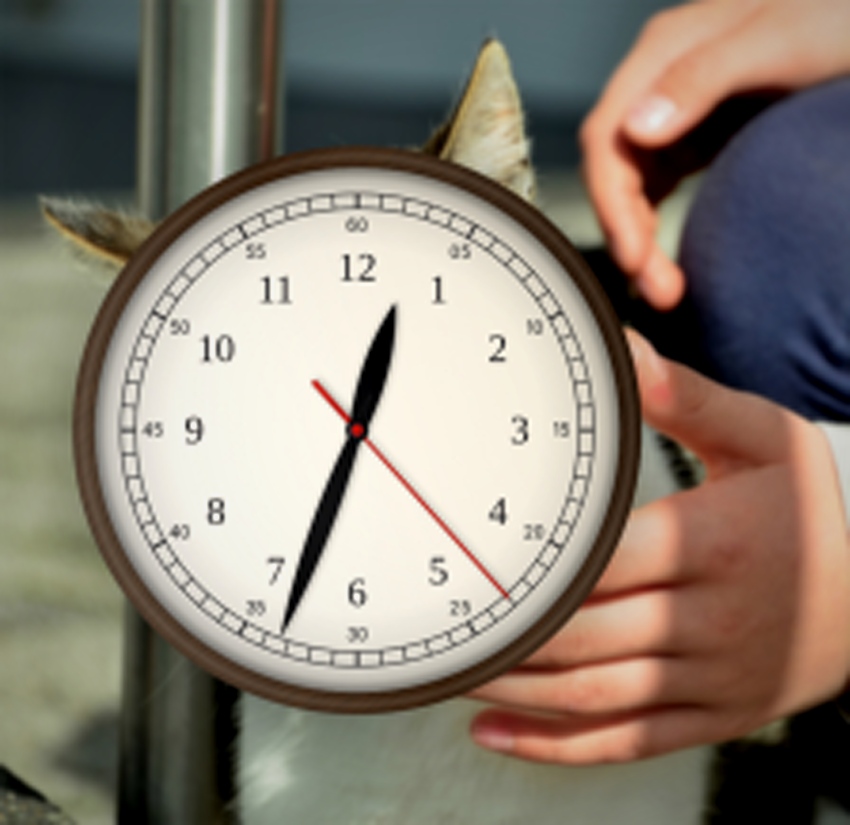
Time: {"hour": 12, "minute": 33, "second": 23}
